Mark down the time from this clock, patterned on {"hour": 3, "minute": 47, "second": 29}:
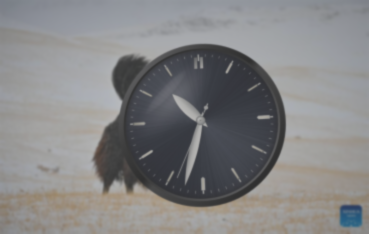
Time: {"hour": 10, "minute": 32, "second": 34}
